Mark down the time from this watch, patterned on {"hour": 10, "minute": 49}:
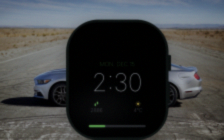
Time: {"hour": 2, "minute": 30}
